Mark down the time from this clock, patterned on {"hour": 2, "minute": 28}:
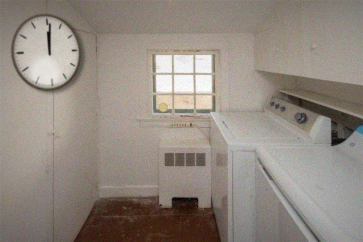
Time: {"hour": 12, "minute": 1}
